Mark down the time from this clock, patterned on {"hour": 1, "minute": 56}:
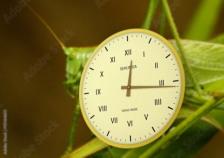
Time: {"hour": 12, "minute": 16}
